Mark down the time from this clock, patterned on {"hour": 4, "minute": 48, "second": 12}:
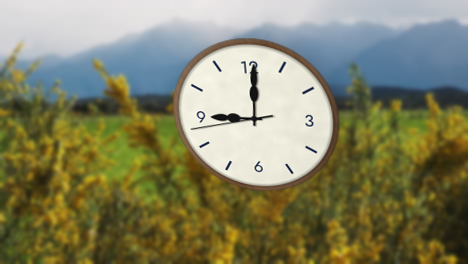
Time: {"hour": 9, "minute": 0, "second": 43}
